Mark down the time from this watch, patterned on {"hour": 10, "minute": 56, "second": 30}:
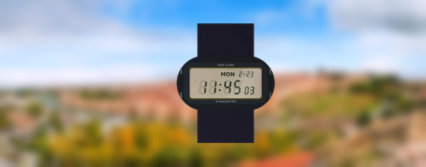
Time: {"hour": 11, "minute": 45, "second": 3}
